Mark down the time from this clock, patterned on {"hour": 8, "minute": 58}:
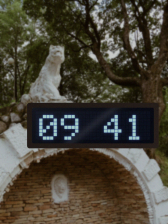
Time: {"hour": 9, "minute": 41}
